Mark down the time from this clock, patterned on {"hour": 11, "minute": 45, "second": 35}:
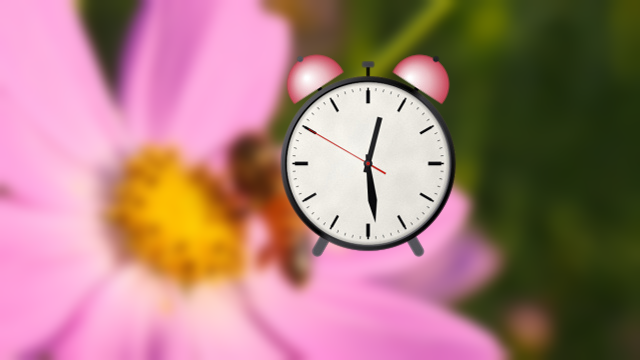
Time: {"hour": 12, "minute": 28, "second": 50}
